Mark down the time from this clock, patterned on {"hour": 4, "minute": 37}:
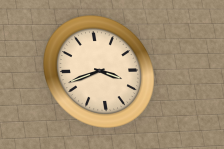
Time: {"hour": 3, "minute": 42}
